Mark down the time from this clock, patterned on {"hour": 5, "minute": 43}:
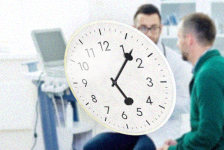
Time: {"hour": 5, "minute": 7}
